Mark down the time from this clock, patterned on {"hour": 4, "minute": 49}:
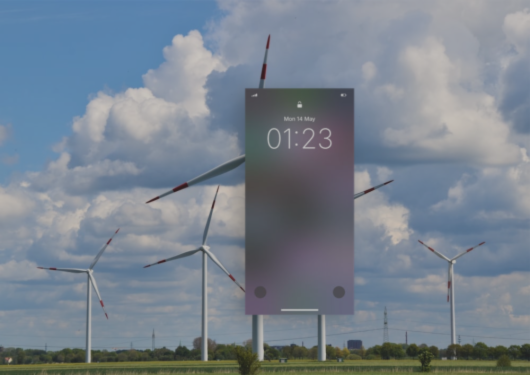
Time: {"hour": 1, "minute": 23}
